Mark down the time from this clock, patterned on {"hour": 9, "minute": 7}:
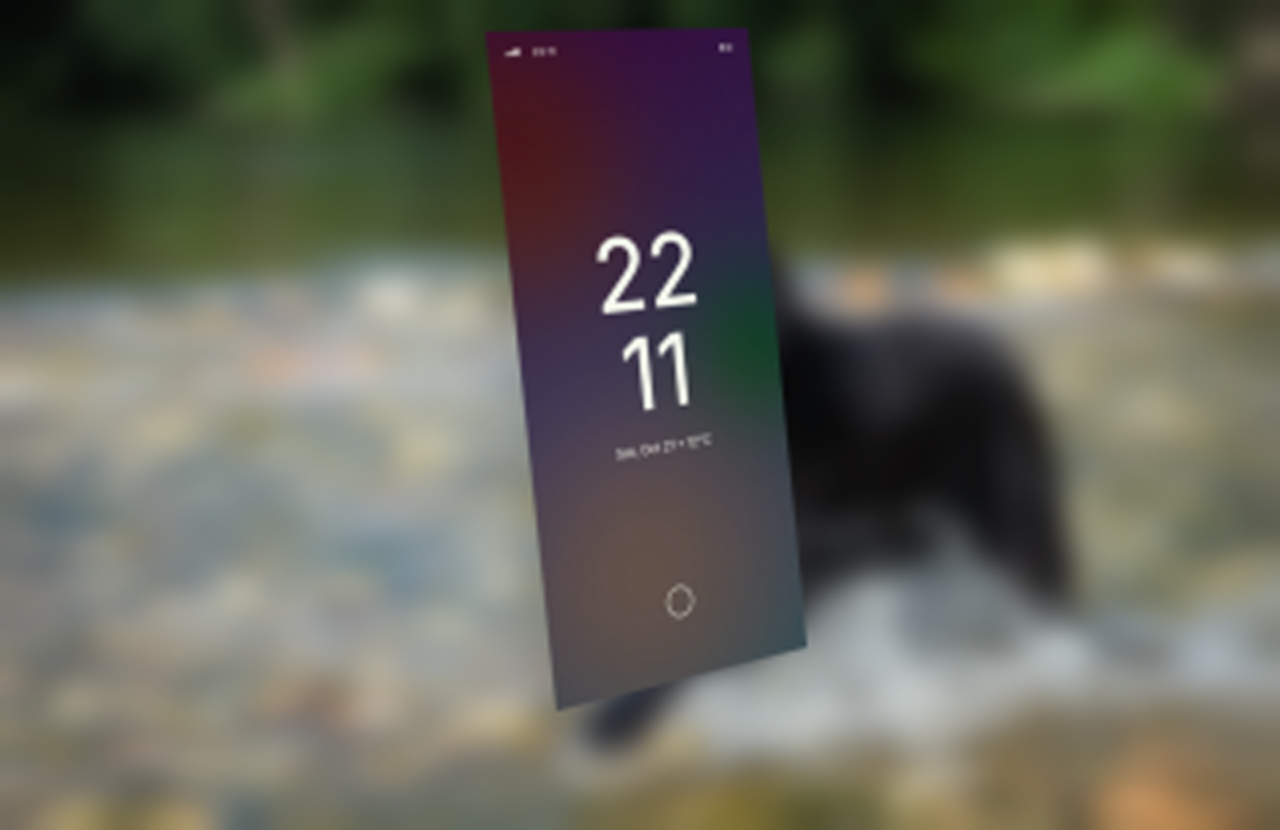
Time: {"hour": 22, "minute": 11}
